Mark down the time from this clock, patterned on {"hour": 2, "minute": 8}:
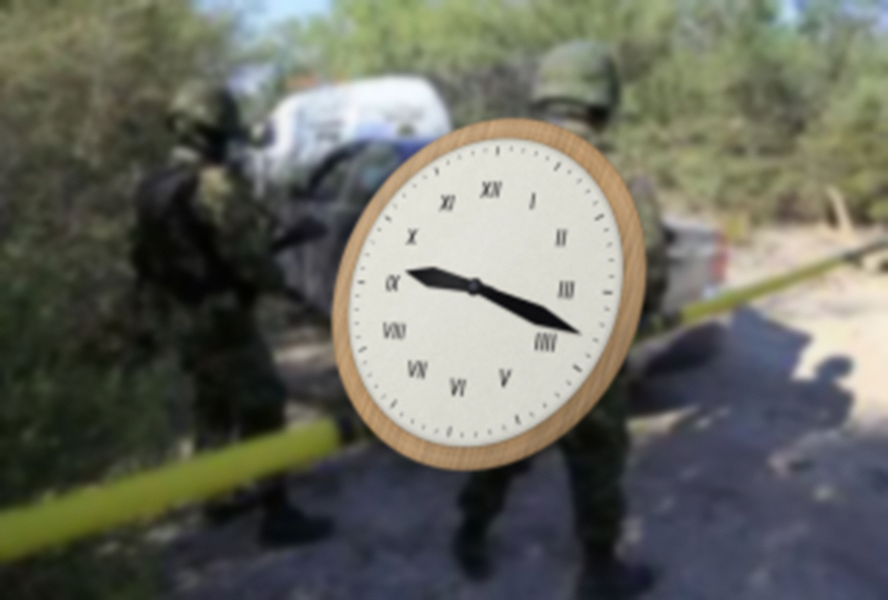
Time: {"hour": 9, "minute": 18}
